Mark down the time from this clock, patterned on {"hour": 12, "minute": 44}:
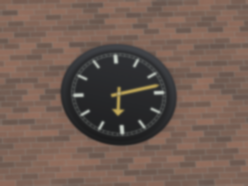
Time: {"hour": 6, "minute": 13}
